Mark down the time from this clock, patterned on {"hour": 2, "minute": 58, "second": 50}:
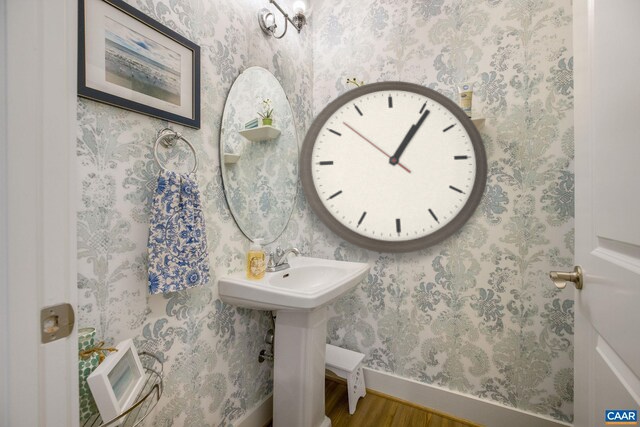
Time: {"hour": 1, "minute": 5, "second": 52}
